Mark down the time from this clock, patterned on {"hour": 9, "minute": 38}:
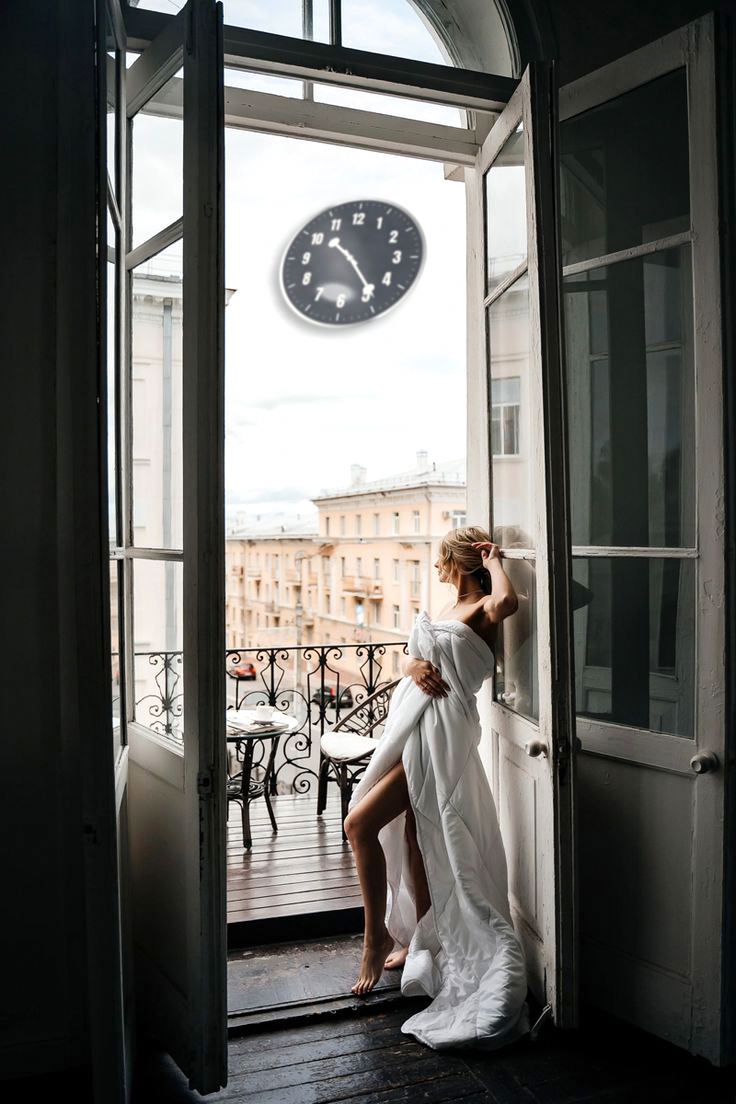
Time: {"hour": 10, "minute": 24}
